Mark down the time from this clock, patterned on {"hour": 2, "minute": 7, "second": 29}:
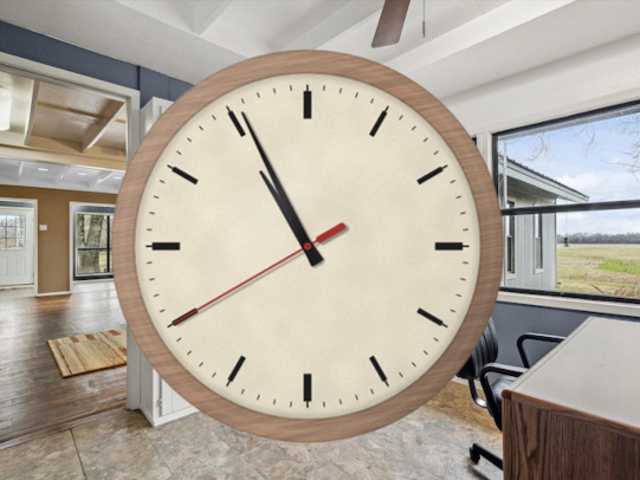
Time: {"hour": 10, "minute": 55, "second": 40}
